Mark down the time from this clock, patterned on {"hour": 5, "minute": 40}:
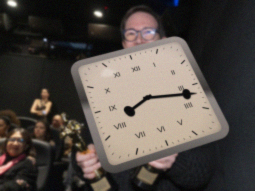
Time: {"hour": 8, "minute": 17}
